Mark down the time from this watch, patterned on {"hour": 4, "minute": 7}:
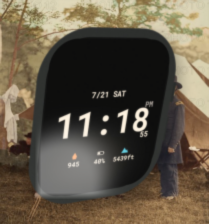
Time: {"hour": 11, "minute": 18}
